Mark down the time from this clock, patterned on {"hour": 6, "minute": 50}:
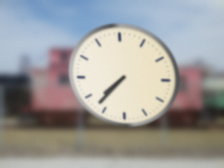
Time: {"hour": 7, "minute": 37}
